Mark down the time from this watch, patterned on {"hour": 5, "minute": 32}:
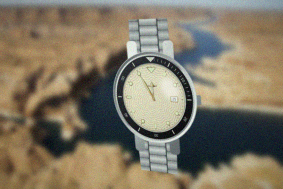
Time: {"hour": 11, "minute": 55}
